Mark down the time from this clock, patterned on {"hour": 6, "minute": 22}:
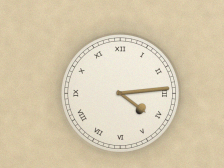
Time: {"hour": 4, "minute": 14}
